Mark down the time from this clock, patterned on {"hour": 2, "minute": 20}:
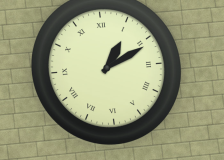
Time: {"hour": 1, "minute": 11}
